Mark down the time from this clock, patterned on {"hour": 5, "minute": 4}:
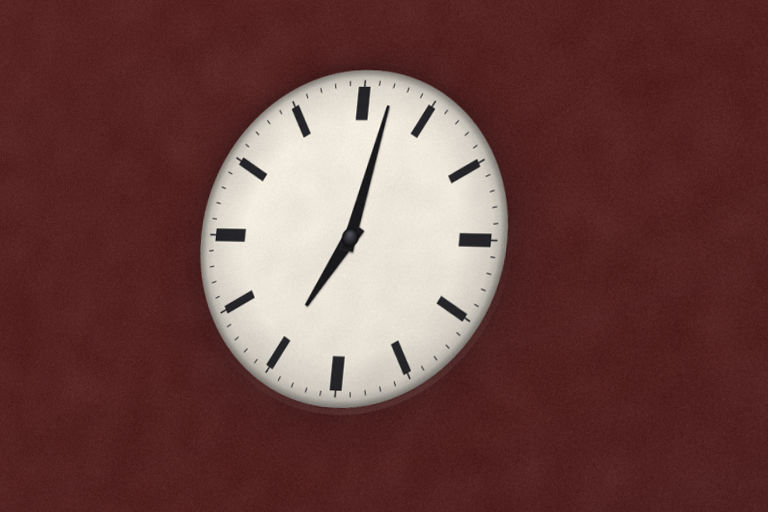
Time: {"hour": 7, "minute": 2}
